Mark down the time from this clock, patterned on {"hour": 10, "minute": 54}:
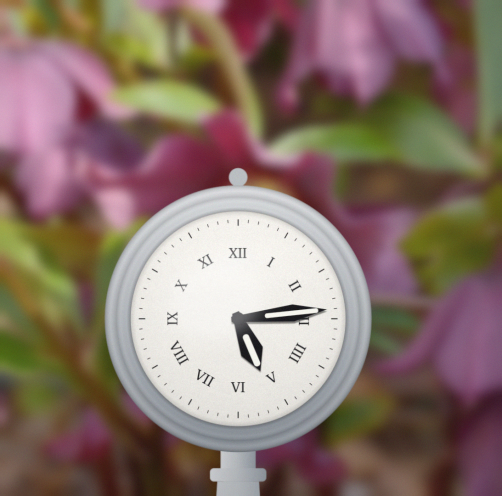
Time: {"hour": 5, "minute": 14}
